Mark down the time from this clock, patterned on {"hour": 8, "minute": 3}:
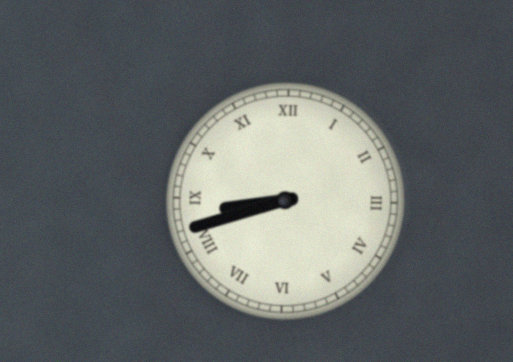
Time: {"hour": 8, "minute": 42}
